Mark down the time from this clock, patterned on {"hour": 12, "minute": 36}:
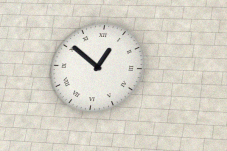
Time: {"hour": 12, "minute": 51}
